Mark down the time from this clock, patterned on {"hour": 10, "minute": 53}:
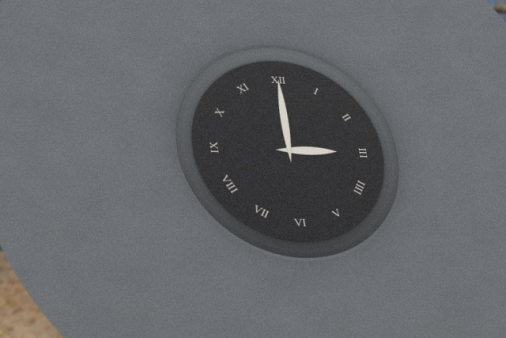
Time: {"hour": 3, "minute": 0}
